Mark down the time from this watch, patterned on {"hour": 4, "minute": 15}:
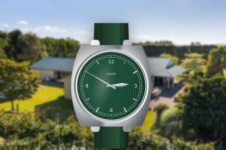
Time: {"hour": 2, "minute": 50}
